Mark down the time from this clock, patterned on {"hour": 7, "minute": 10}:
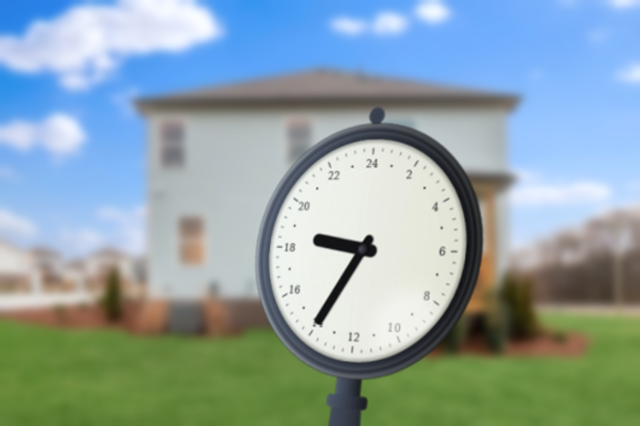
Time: {"hour": 18, "minute": 35}
